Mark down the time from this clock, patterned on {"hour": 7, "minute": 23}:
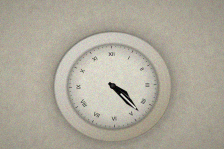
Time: {"hour": 4, "minute": 23}
